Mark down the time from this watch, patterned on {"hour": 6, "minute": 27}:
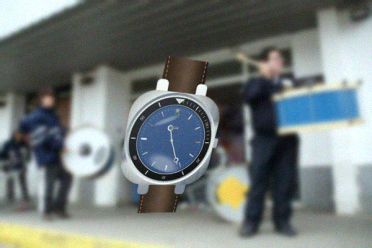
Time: {"hour": 11, "minute": 26}
